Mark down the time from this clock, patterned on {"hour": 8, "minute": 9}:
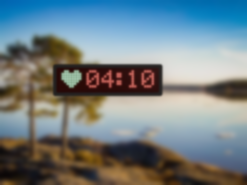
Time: {"hour": 4, "minute": 10}
